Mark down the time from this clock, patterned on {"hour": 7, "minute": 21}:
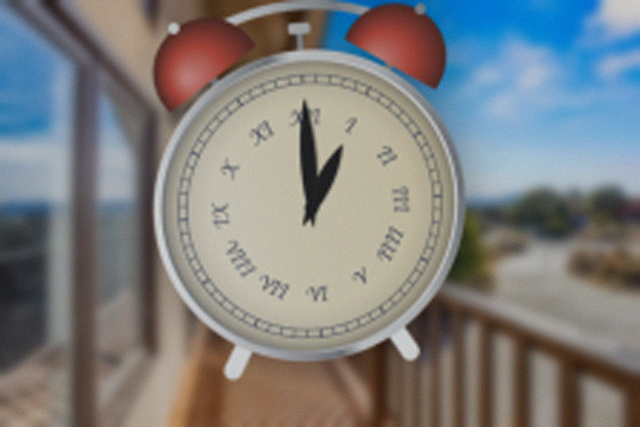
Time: {"hour": 1, "minute": 0}
